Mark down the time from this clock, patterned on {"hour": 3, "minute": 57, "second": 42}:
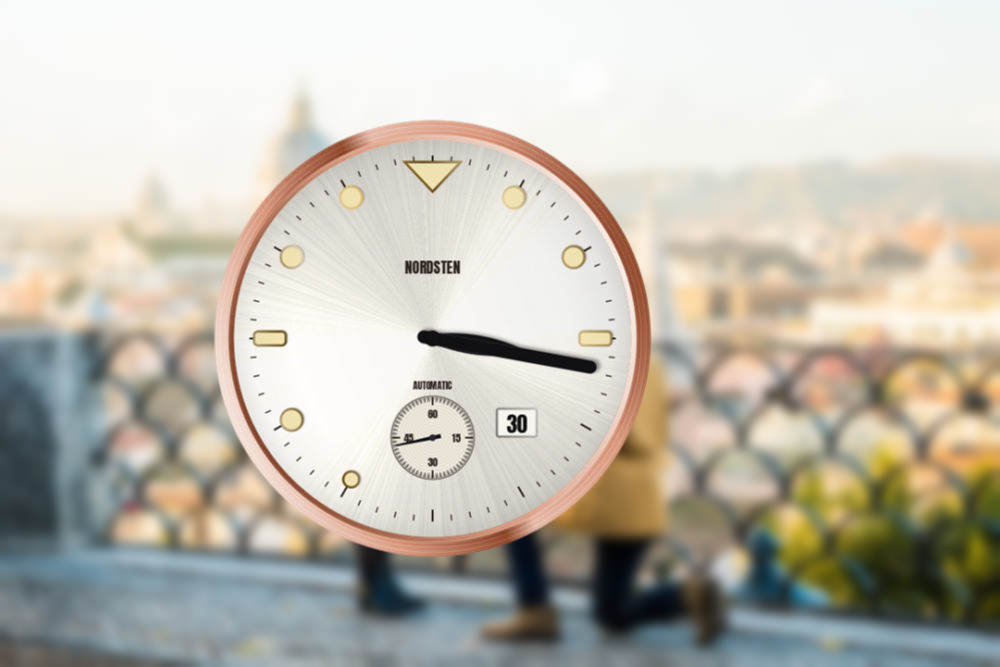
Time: {"hour": 3, "minute": 16, "second": 43}
